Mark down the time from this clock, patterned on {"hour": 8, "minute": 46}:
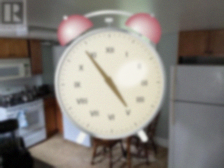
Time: {"hour": 4, "minute": 54}
